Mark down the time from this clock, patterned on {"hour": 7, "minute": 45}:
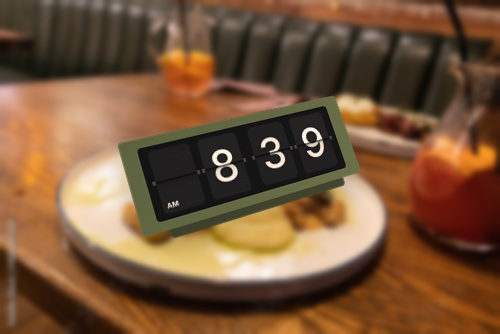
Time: {"hour": 8, "minute": 39}
